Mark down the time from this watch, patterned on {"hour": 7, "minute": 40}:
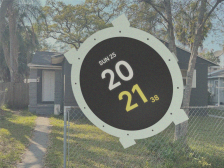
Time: {"hour": 20, "minute": 21}
